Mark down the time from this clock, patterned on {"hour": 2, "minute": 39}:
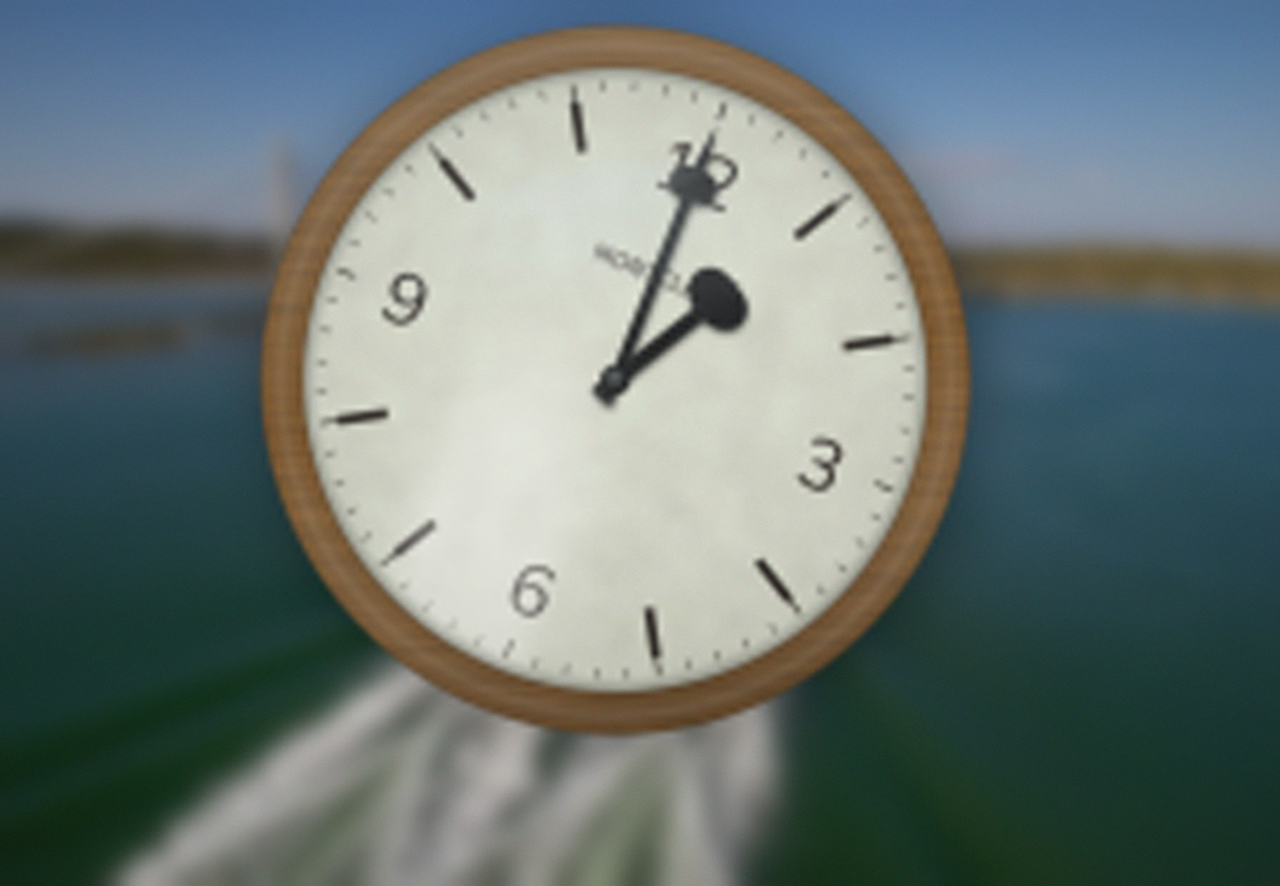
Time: {"hour": 1, "minute": 0}
